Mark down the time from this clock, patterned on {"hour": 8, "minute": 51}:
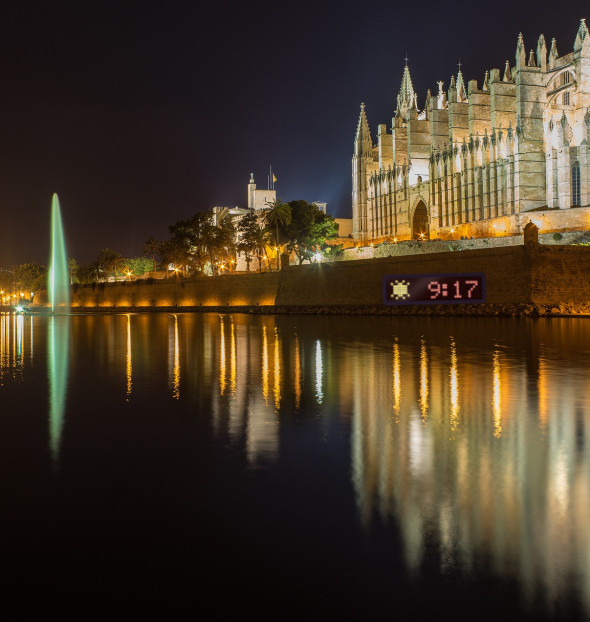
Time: {"hour": 9, "minute": 17}
